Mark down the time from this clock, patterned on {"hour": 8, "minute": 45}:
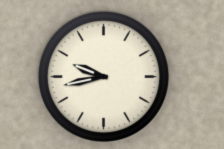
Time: {"hour": 9, "minute": 43}
